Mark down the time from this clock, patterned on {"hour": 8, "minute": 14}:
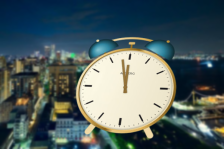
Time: {"hour": 11, "minute": 58}
